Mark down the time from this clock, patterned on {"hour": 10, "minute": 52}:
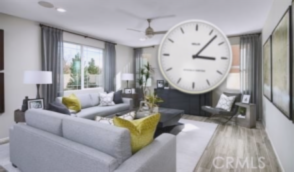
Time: {"hour": 3, "minute": 7}
